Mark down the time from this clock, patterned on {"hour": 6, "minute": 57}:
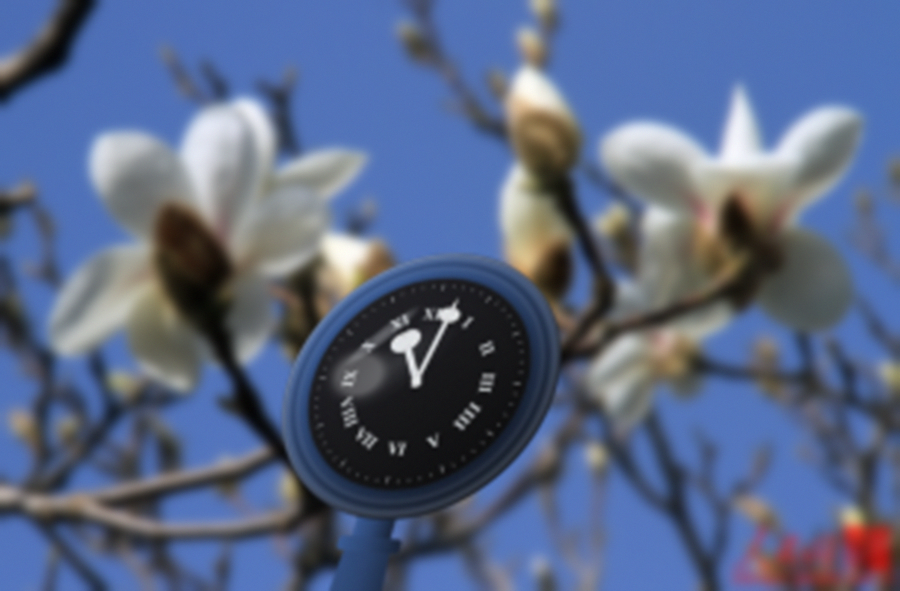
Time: {"hour": 11, "minute": 2}
